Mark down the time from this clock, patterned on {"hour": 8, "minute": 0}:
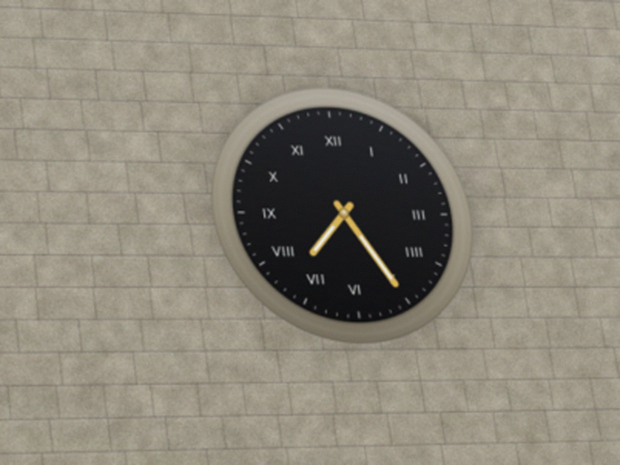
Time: {"hour": 7, "minute": 25}
